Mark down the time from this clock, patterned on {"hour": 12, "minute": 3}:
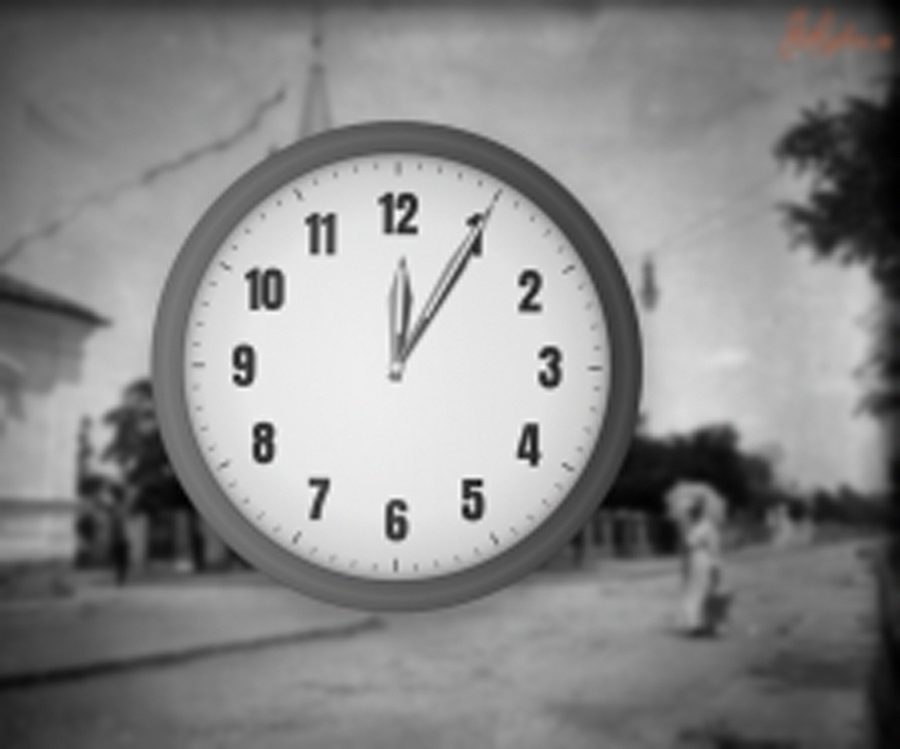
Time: {"hour": 12, "minute": 5}
